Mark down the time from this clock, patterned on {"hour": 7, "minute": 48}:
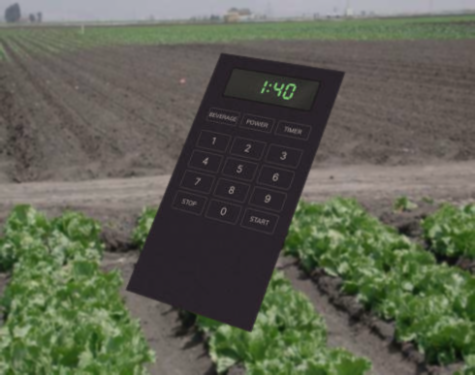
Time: {"hour": 1, "minute": 40}
